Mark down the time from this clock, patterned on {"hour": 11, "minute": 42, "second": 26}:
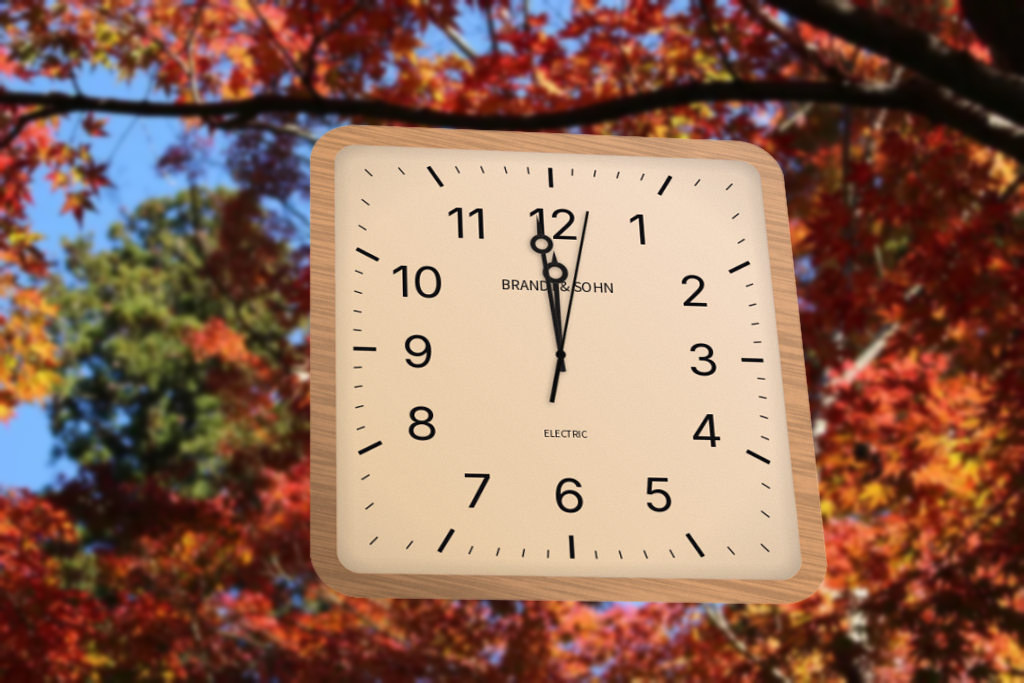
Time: {"hour": 11, "minute": 59, "second": 2}
